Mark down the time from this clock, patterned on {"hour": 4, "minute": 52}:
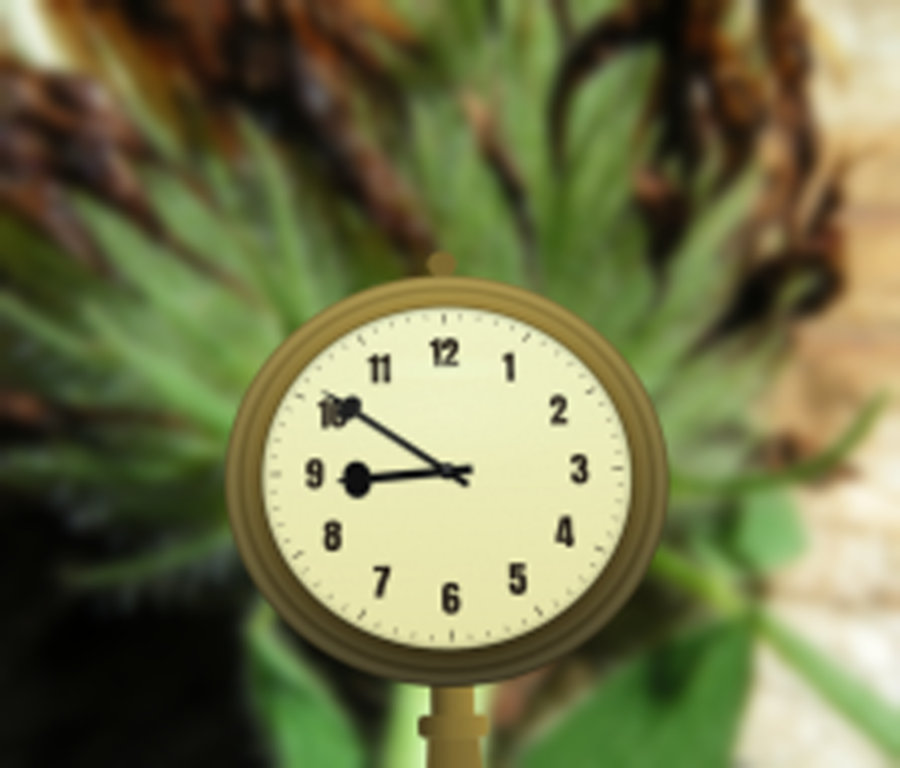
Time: {"hour": 8, "minute": 51}
